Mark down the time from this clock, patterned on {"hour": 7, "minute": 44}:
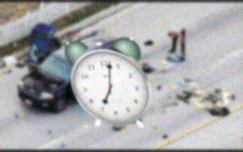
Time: {"hour": 7, "minute": 2}
